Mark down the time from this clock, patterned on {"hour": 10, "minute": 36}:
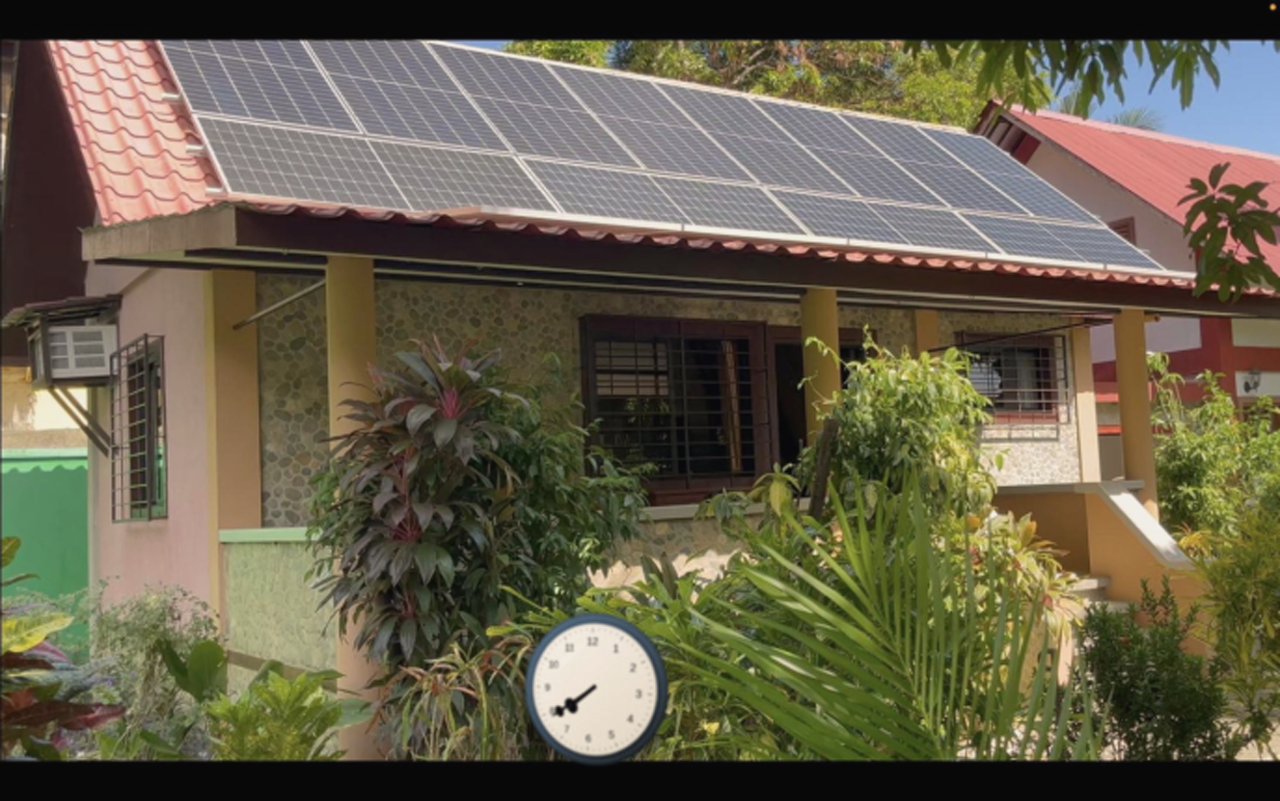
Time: {"hour": 7, "minute": 39}
